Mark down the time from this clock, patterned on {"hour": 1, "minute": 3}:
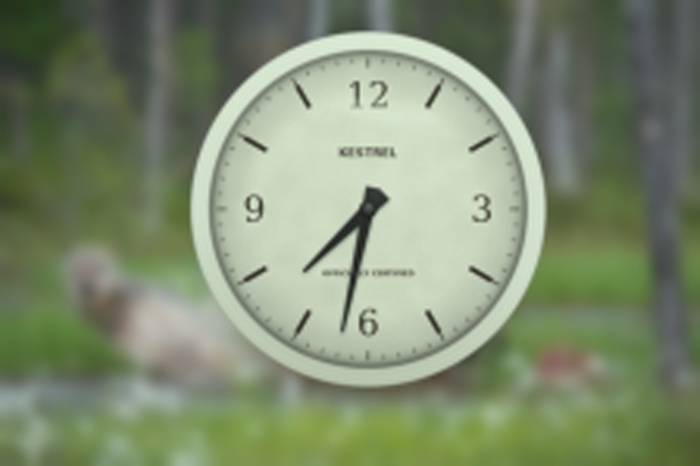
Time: {"hour": 7, "minute": 32}
